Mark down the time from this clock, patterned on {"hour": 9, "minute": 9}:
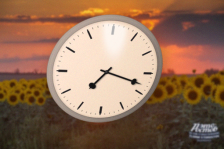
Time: {"hour": 7, "minute": 18}
